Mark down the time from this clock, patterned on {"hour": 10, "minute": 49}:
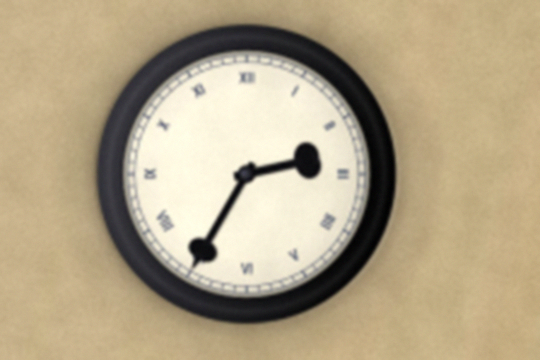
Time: {"hour": 2, "minute": 35}
